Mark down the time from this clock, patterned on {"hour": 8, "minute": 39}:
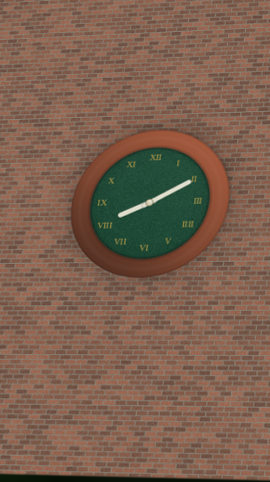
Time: {"hour": 8, "minute": 10}
